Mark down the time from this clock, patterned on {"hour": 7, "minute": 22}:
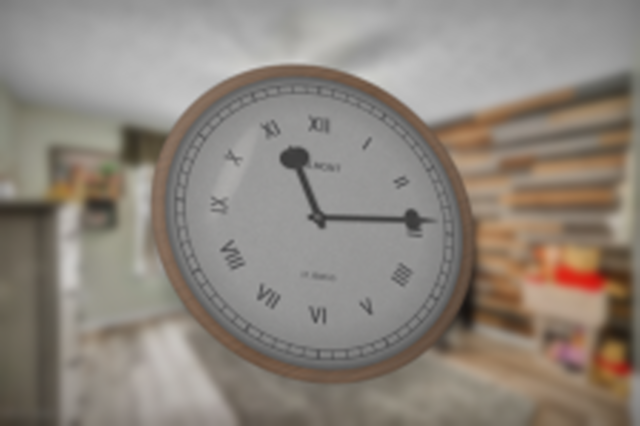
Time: {"hour": 11, "minute": 14}
